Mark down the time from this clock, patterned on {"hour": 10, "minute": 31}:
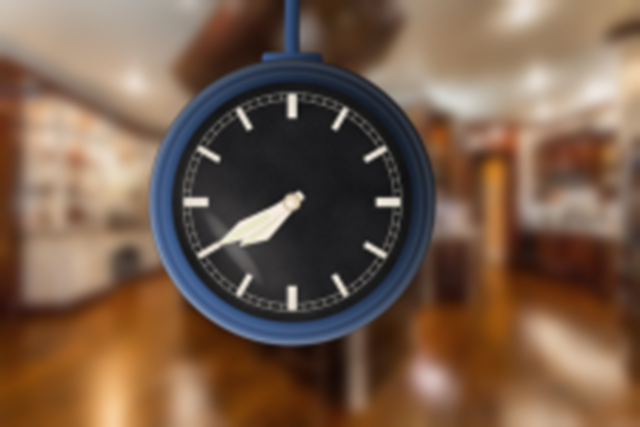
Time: {"hour": 7, "minute": 40}
